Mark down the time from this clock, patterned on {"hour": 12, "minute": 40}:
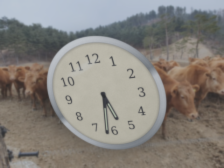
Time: {"hour": 5, "minute": 32}
